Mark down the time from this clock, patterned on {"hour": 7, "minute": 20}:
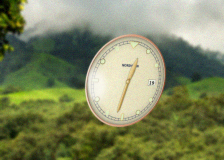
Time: {"hour": 12, "minute": 32}
